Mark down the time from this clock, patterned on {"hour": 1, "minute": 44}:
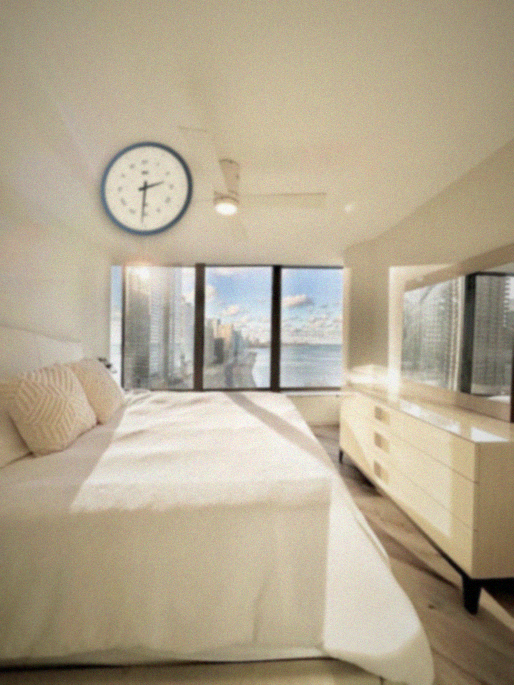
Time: {"hour": 2, "minute": 31}
